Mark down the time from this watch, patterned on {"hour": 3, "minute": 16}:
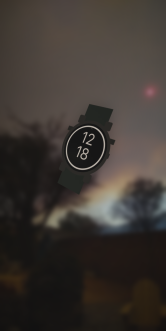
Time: {"hour": 12, "minute": 18}
